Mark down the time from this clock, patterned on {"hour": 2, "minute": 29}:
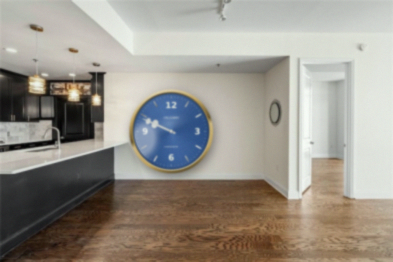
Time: {"hour": 9, "minute": 49}
